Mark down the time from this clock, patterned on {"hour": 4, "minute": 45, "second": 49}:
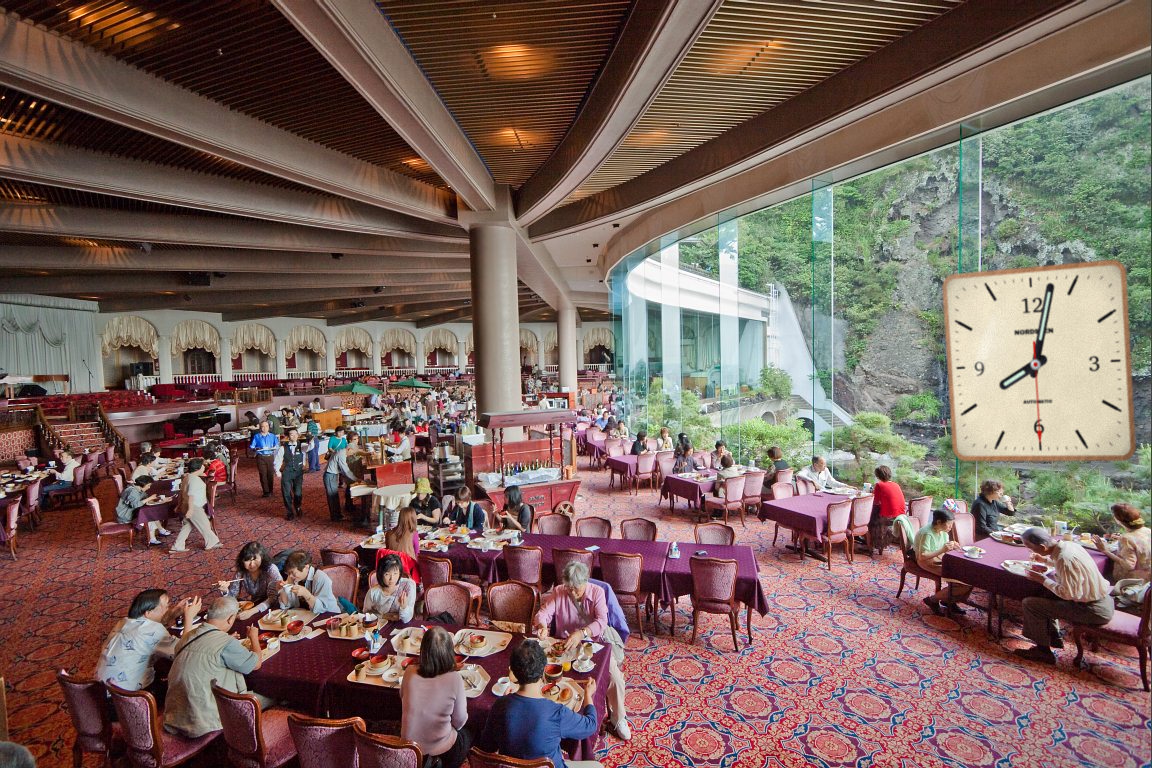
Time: {"hour": 8, "minute": 2, "second": 30}
